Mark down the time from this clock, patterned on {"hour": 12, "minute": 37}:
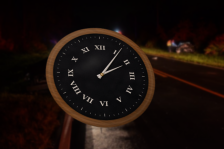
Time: {"hour": 2, "minute": 6}
